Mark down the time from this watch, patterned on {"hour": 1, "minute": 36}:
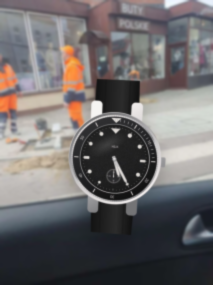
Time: {"hour": 5, "minute": 25}
